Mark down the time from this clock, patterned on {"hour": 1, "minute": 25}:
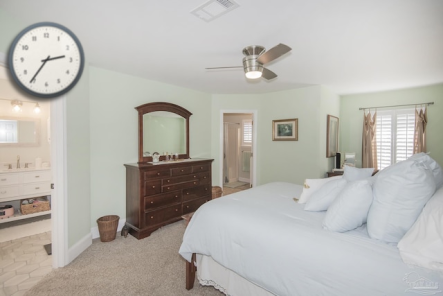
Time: {"hour": 2, "minute": 36}
